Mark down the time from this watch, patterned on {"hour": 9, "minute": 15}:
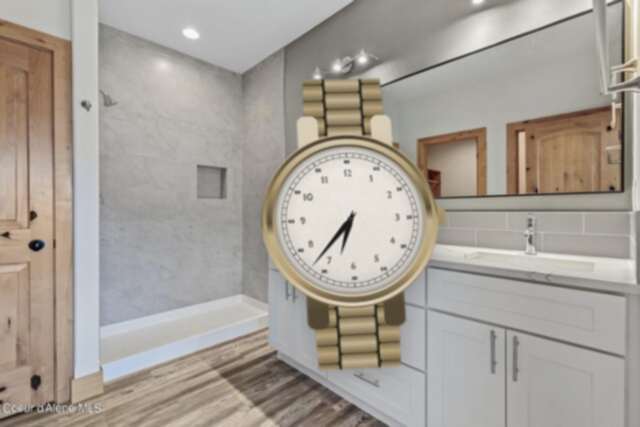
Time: {"hour": 6, "minute": 37}
